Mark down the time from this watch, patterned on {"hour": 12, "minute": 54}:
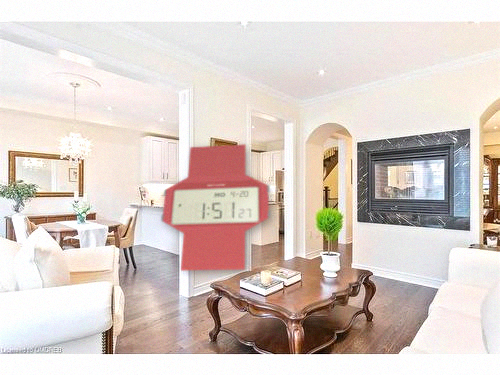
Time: {"hour": 1, "minute": 51}
